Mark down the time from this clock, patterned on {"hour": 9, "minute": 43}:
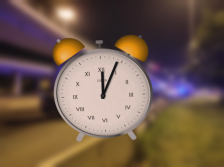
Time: {"hour": 12, "minute": 4}
